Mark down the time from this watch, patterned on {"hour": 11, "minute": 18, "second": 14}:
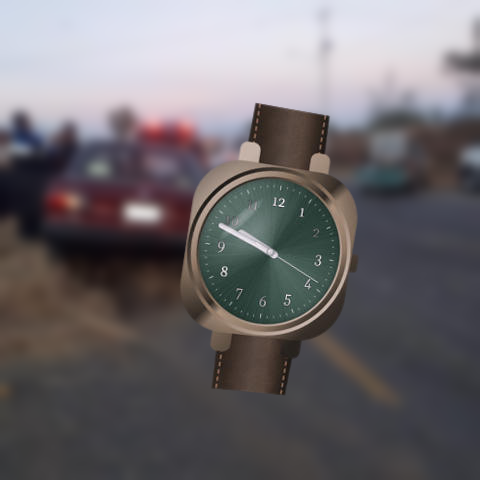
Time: {"hour": 9, "minute": 48, "second": 19}
